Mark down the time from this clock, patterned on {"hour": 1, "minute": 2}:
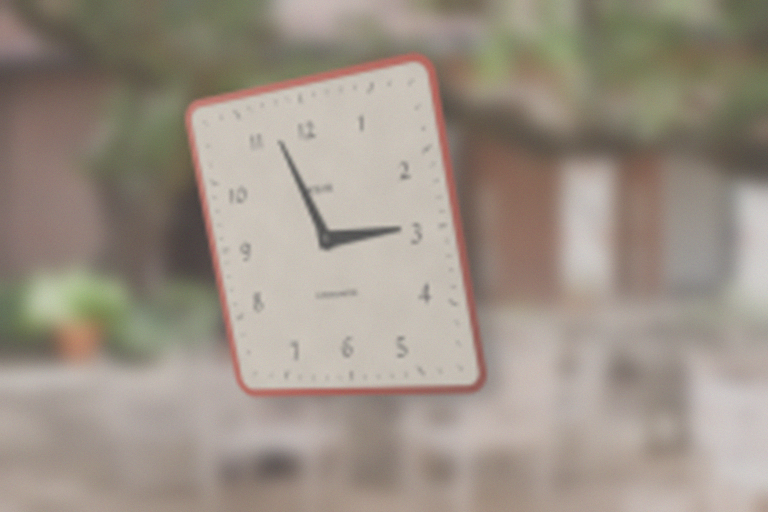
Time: {"hour": 2, "minute": 57}
